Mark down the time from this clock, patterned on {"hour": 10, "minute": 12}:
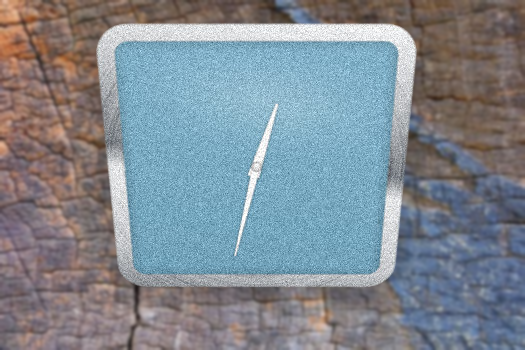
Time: {"hour": 12, "minute": 32}
